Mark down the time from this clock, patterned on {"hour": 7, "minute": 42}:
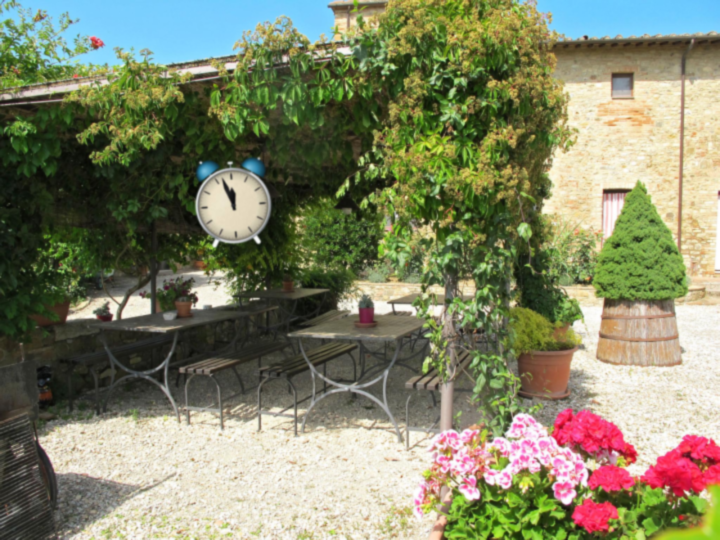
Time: {"hour": 11, "minute": 57}
